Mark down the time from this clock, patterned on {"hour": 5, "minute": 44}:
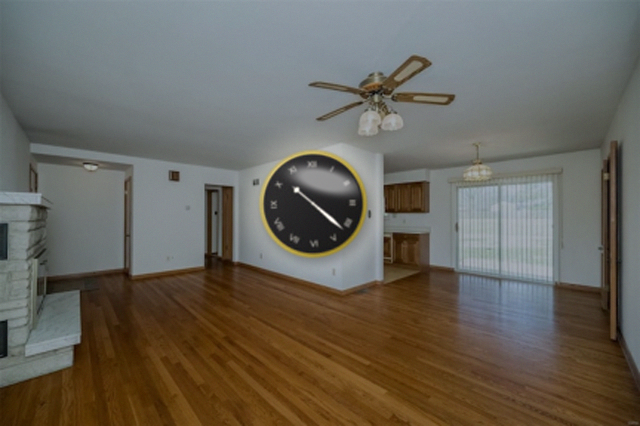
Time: {"hour": 10, "minute": 22}
